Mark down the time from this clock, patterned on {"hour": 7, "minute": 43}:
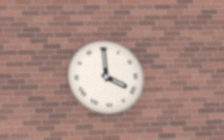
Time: {"hour": 4, "minute": 0}
